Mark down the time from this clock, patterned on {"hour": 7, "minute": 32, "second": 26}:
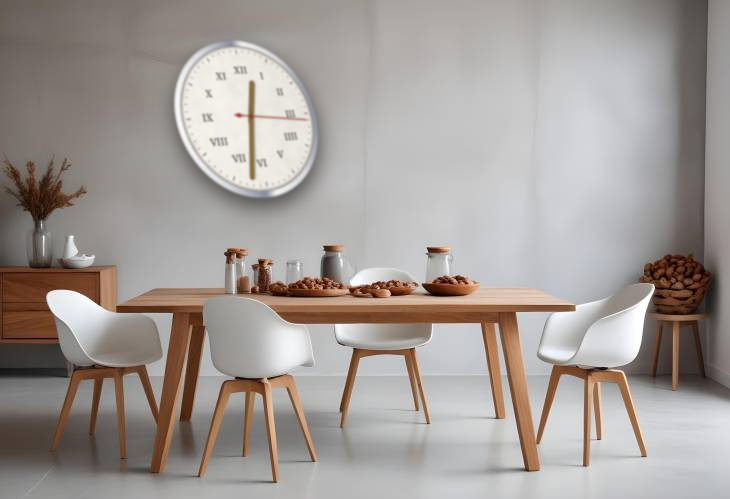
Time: {"hour": 12, "minute": 32, "second": 16}
